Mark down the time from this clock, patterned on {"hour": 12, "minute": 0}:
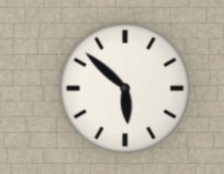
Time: {"hour": 5, "minute": 52}
